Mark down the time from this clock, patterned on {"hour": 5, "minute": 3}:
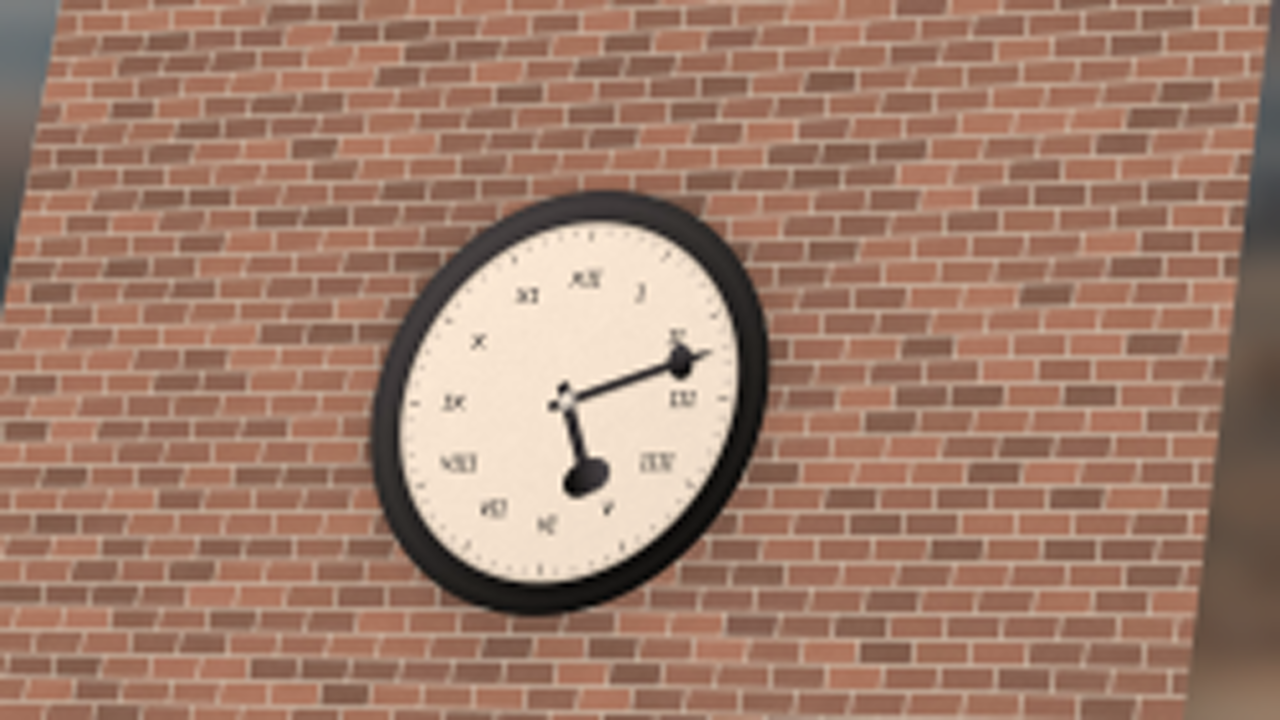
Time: {"hour": 5, "minute": 12}
